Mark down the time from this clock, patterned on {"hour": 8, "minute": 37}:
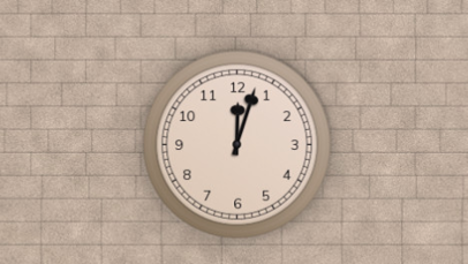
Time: {"hour": 12, "minute": 3}
